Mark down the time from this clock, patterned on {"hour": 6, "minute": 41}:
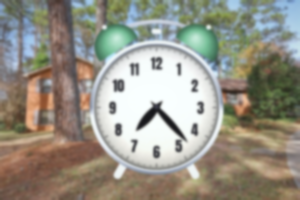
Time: {"hour": 7, "minute": 23}
